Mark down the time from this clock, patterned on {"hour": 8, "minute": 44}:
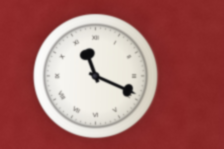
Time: {"hour": 11, "minute": 19}
